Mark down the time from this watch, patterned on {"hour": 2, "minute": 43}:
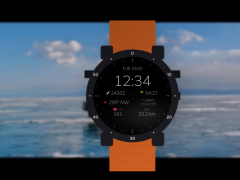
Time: {"hour": 12, "minute": 34}
